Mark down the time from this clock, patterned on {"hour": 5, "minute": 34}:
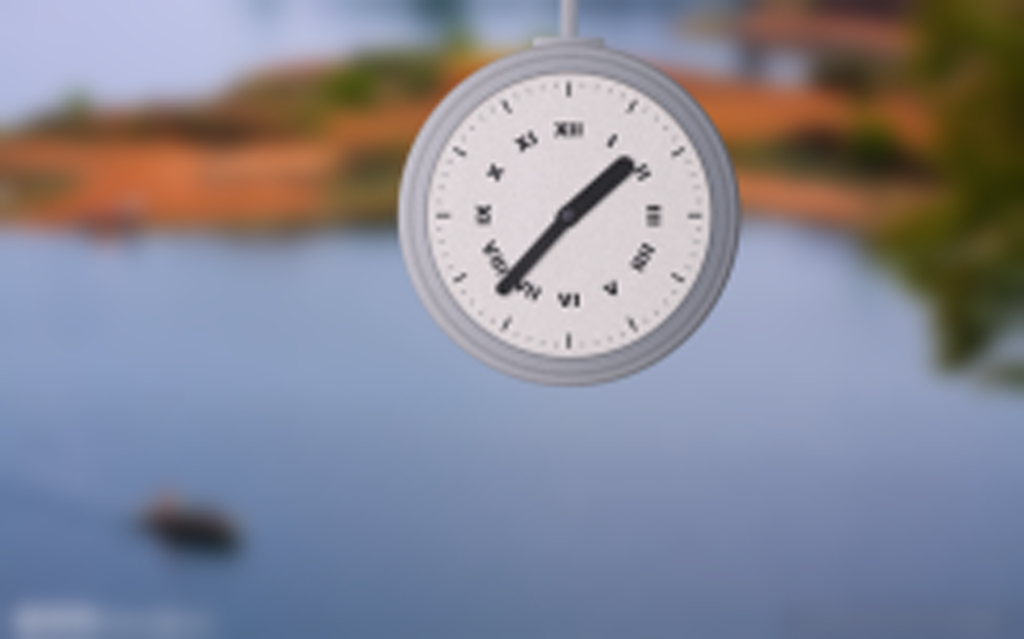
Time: {"hour": 1, "minute": 37}
